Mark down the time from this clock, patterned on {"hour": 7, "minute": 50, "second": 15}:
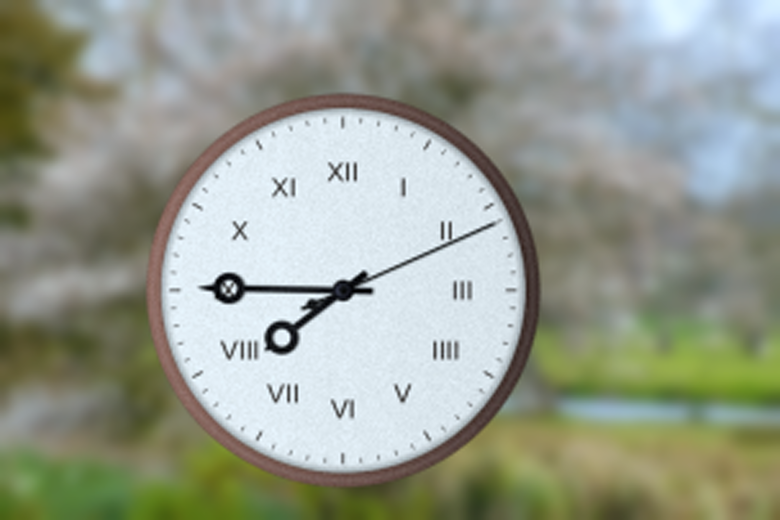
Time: {"hour": 7, "minute": 45, "second": 11}
